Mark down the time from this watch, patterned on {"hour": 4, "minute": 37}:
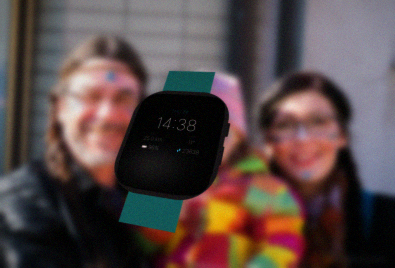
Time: {"hour": 14, "minute": 38}
